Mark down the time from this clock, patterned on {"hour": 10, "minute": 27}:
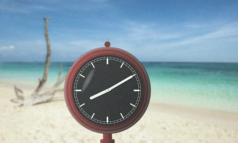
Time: {"hour": 8, "minute": 10}
